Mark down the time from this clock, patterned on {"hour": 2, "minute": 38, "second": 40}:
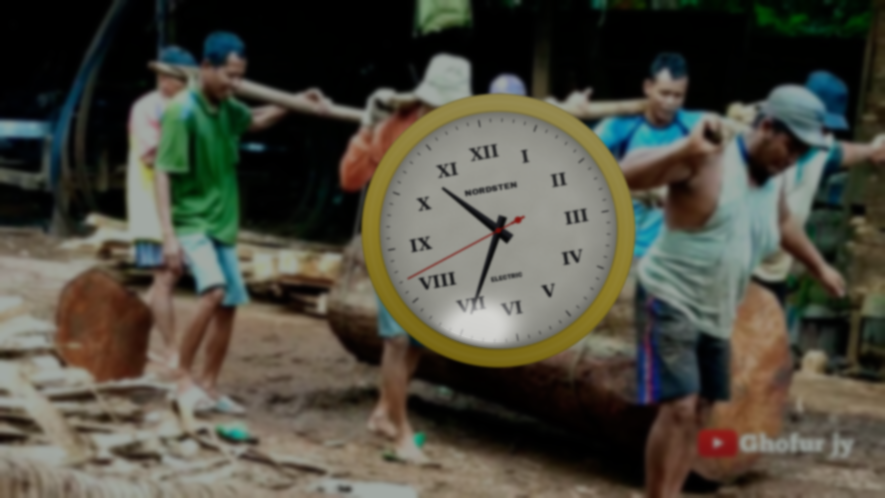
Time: {"hour": 10, "minute": 34, "second": 42}
